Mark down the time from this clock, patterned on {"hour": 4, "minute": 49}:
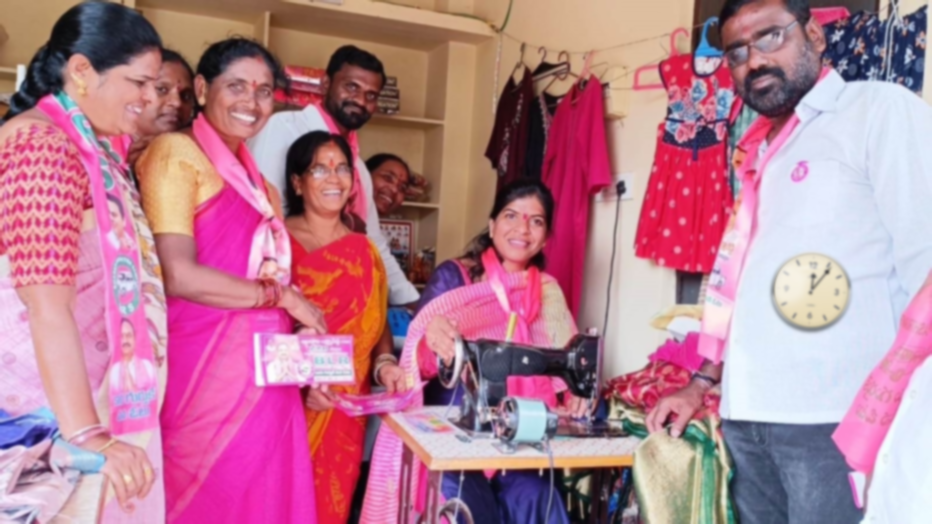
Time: {"hour": 12, "minute": 6}
